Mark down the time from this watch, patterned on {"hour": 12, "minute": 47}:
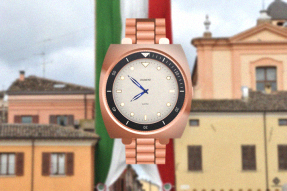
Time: {"hour": 7, "minute": 52}
